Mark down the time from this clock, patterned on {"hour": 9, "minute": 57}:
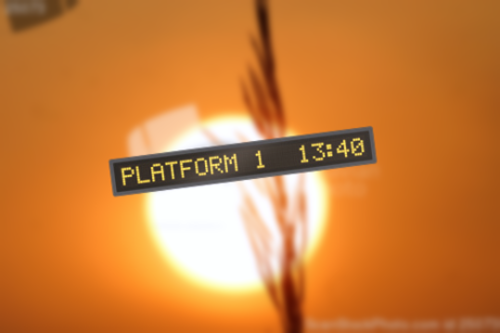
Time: {"hour": 13, "minute": 40}
